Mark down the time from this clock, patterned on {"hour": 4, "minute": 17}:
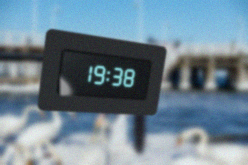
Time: {"hour": 19, "minute": 38}
